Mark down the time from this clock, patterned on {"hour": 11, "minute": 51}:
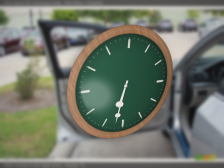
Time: {"hour": 6, "minute": 32}
